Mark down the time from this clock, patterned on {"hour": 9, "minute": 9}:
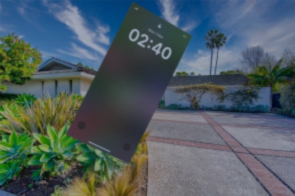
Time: {"hour": 2, "minute": 40}
